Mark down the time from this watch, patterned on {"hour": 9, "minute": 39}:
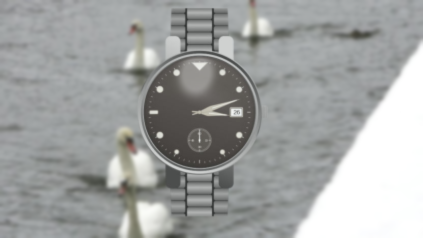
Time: {"hour": 3, "minute": 12}
